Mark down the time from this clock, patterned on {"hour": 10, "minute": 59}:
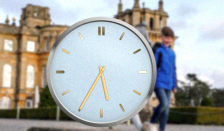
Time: {"hour": 5, "minute": 35}
